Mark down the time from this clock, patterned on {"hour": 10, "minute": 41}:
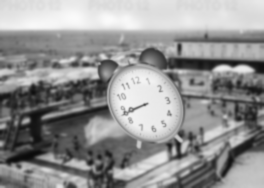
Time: {"hour": 8, "minute": 43}
